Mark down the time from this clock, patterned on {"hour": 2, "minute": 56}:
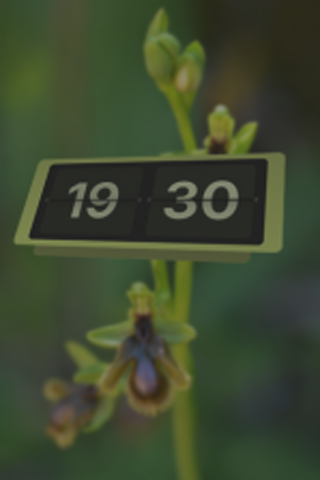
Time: {"hour": 19, "minute": 30}
